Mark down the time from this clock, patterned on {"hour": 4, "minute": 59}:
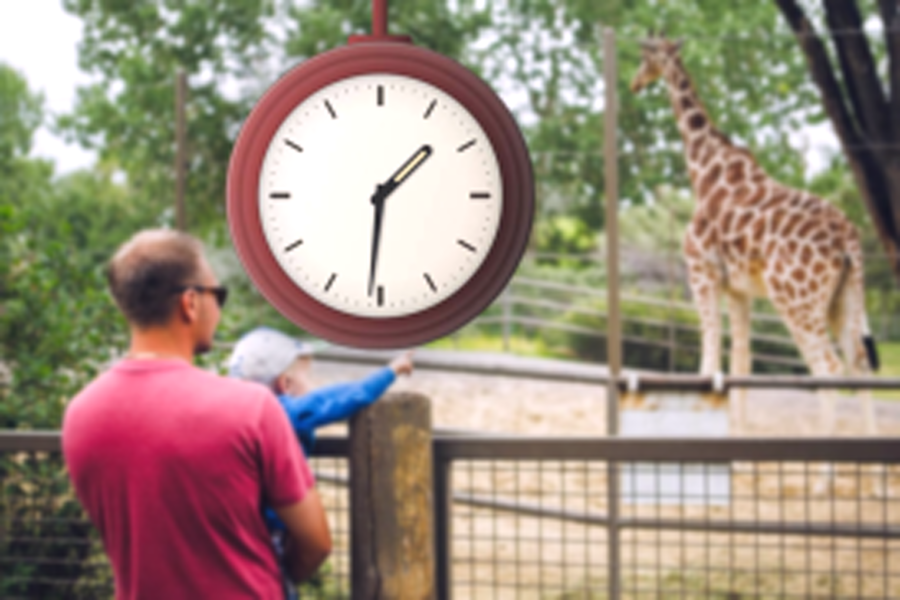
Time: {"hour": 1, "minute": 31}
